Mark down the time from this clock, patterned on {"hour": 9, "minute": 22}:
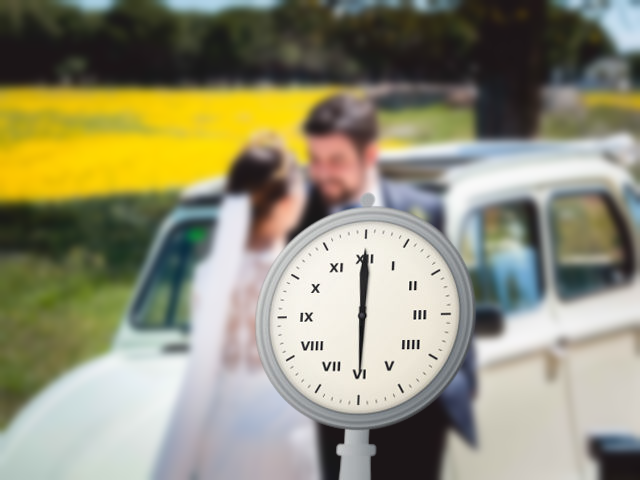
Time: {"hour": 6, "minute": 0}
